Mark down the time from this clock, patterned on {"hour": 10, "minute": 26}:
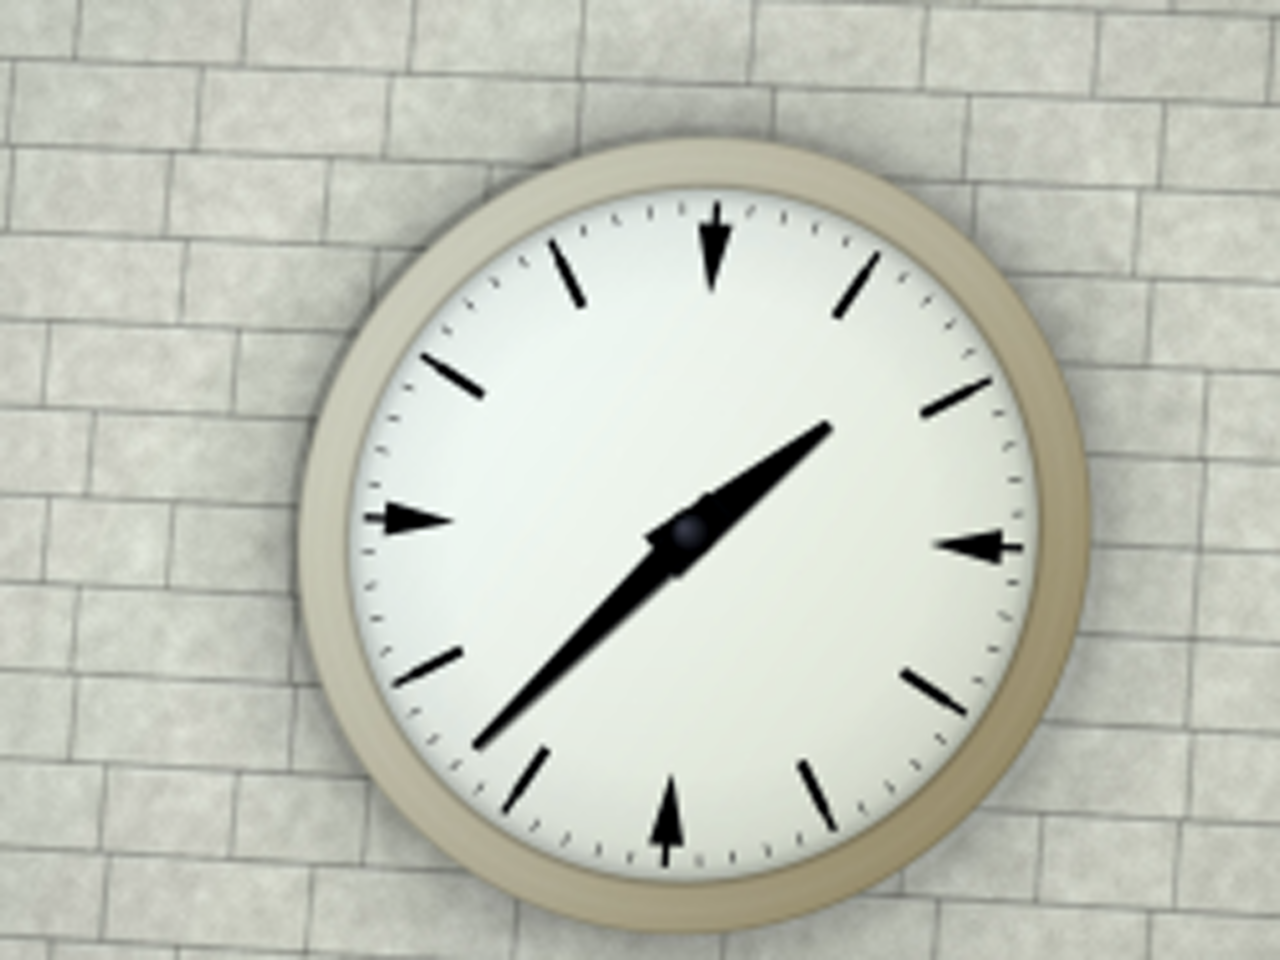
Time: {"hour": 1, "minute": 37}
